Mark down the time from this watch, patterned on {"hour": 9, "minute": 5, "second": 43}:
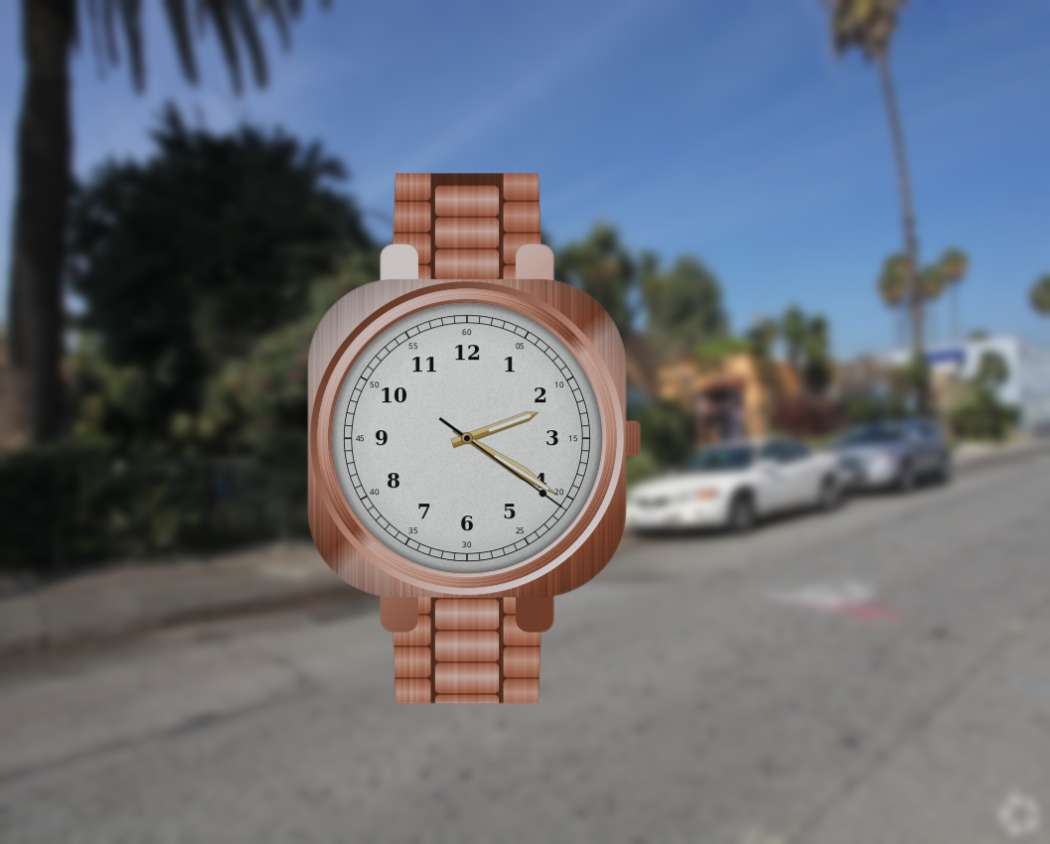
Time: {"hour": 2, "minute": 20, "second": 21}
